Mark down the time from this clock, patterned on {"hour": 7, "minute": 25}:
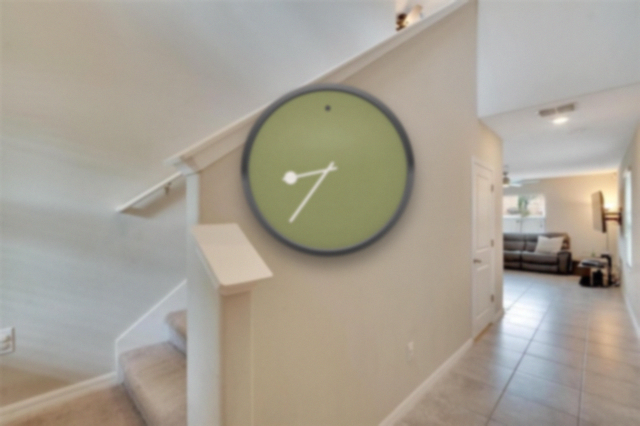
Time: {"hour": 8, "minute": 36}
